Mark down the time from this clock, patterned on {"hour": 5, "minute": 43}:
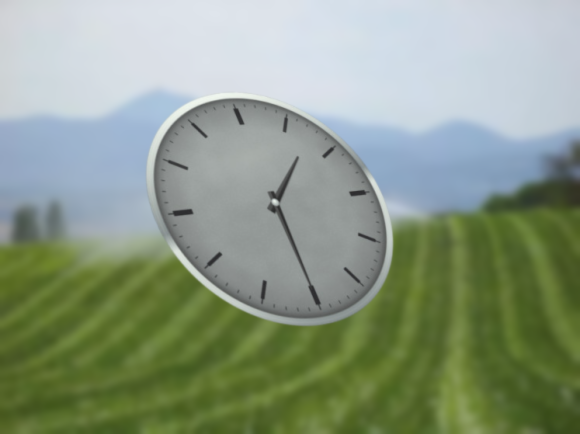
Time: {"hour": 1, "minute": 30}
